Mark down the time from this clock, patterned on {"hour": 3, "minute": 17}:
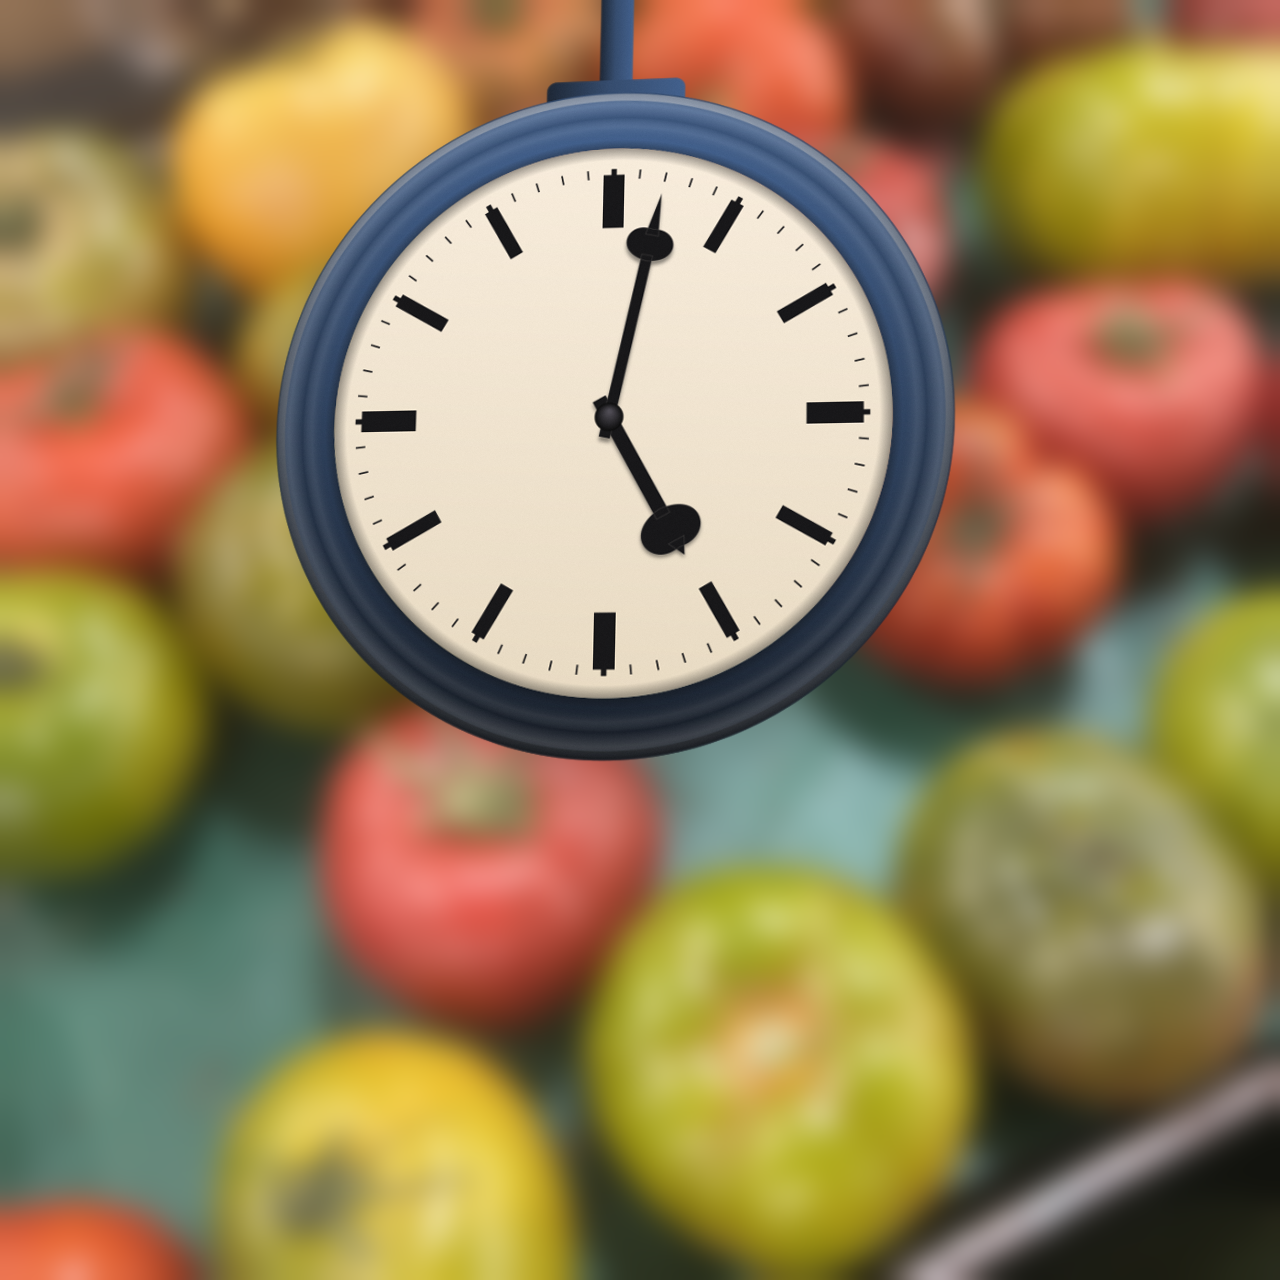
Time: {"hour": 5, "minute": 2}
